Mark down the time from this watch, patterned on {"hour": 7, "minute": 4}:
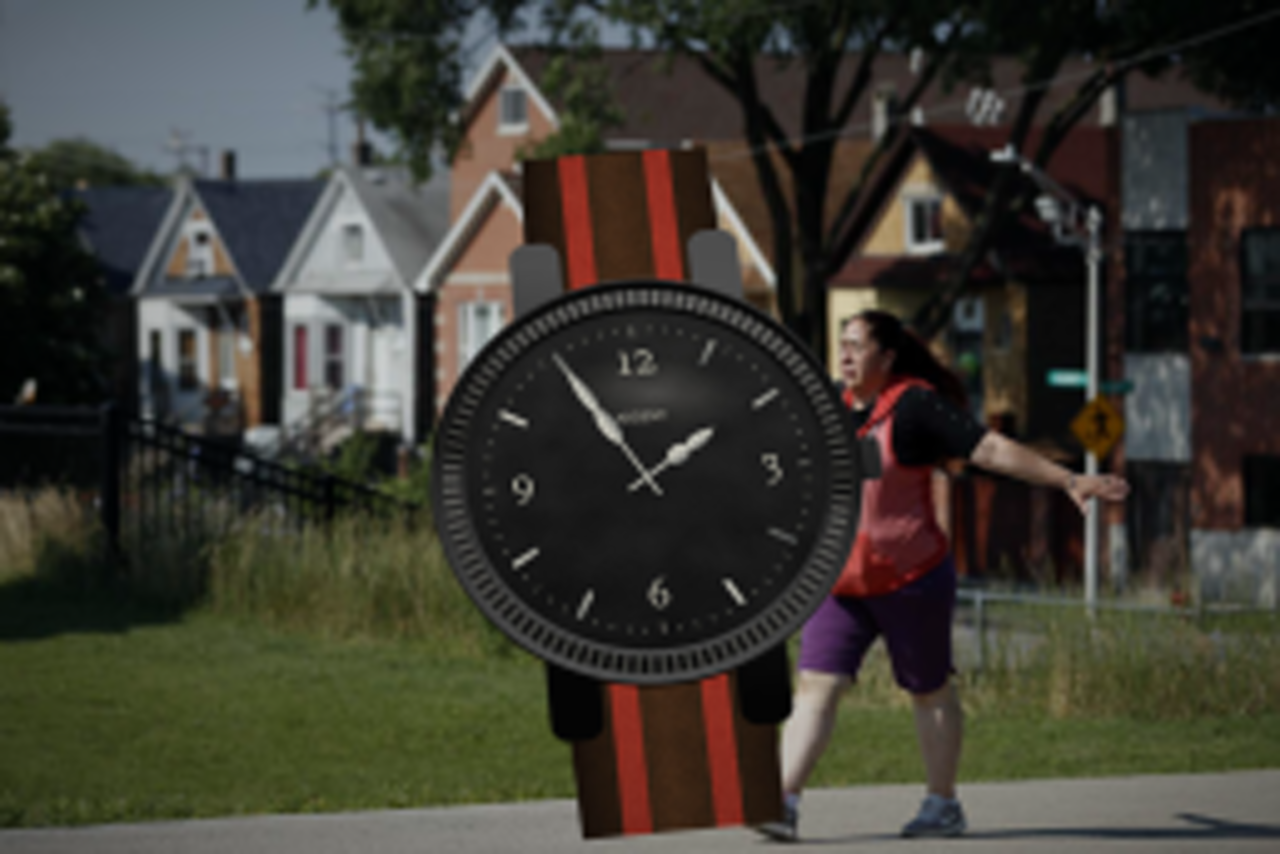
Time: {"hour": 1, "minute": 55}
